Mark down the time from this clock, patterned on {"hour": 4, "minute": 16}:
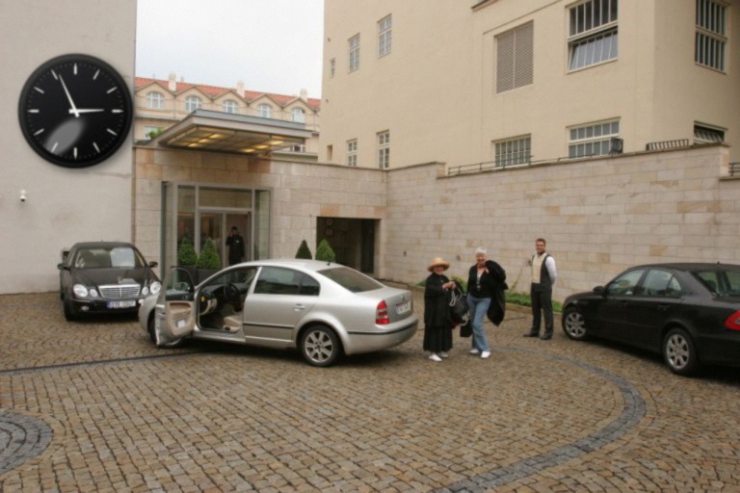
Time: {"hour": 2, "minute": 56}
